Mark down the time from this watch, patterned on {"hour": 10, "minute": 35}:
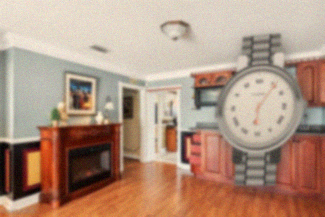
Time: {"hour": 6, "minute": 6}
